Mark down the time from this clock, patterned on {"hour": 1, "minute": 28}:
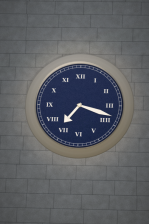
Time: {"hour": 7, "minute": 18}
